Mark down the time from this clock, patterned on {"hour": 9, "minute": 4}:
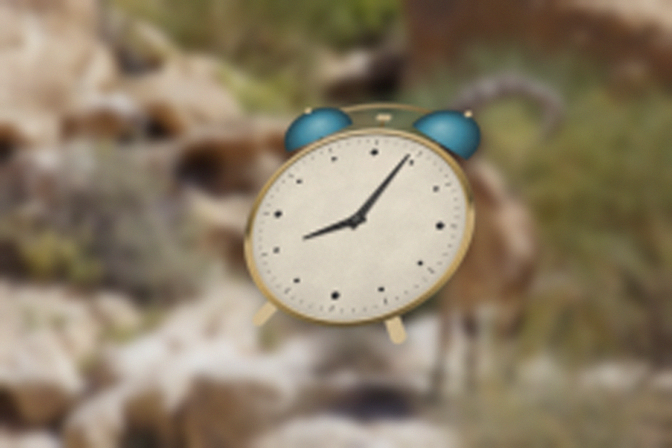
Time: {"hour": 8, "minute": 4}
